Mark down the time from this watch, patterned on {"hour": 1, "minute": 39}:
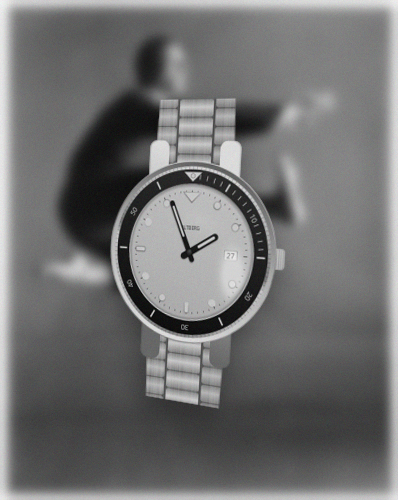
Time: {"hour": 1, "minute": 56}
